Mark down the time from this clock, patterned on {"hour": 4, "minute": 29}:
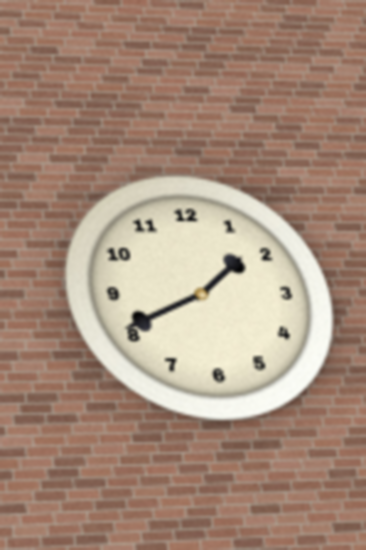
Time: {"hour": 1, "minute": 41}
